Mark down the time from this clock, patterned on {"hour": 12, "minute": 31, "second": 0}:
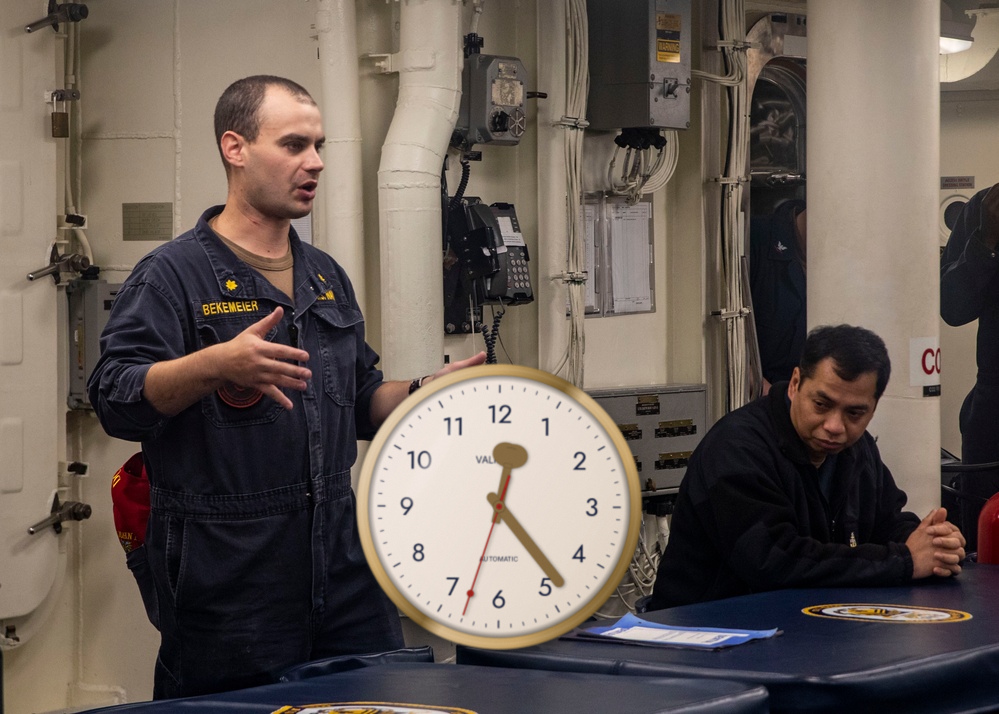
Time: {"hour": 12, "minute": 23, "second": 33}
